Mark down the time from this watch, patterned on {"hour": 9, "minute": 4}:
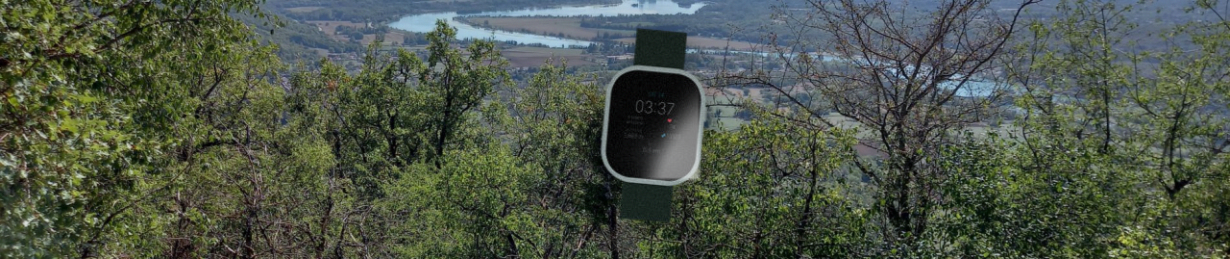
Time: {"hour": 3, "minute": 37}
